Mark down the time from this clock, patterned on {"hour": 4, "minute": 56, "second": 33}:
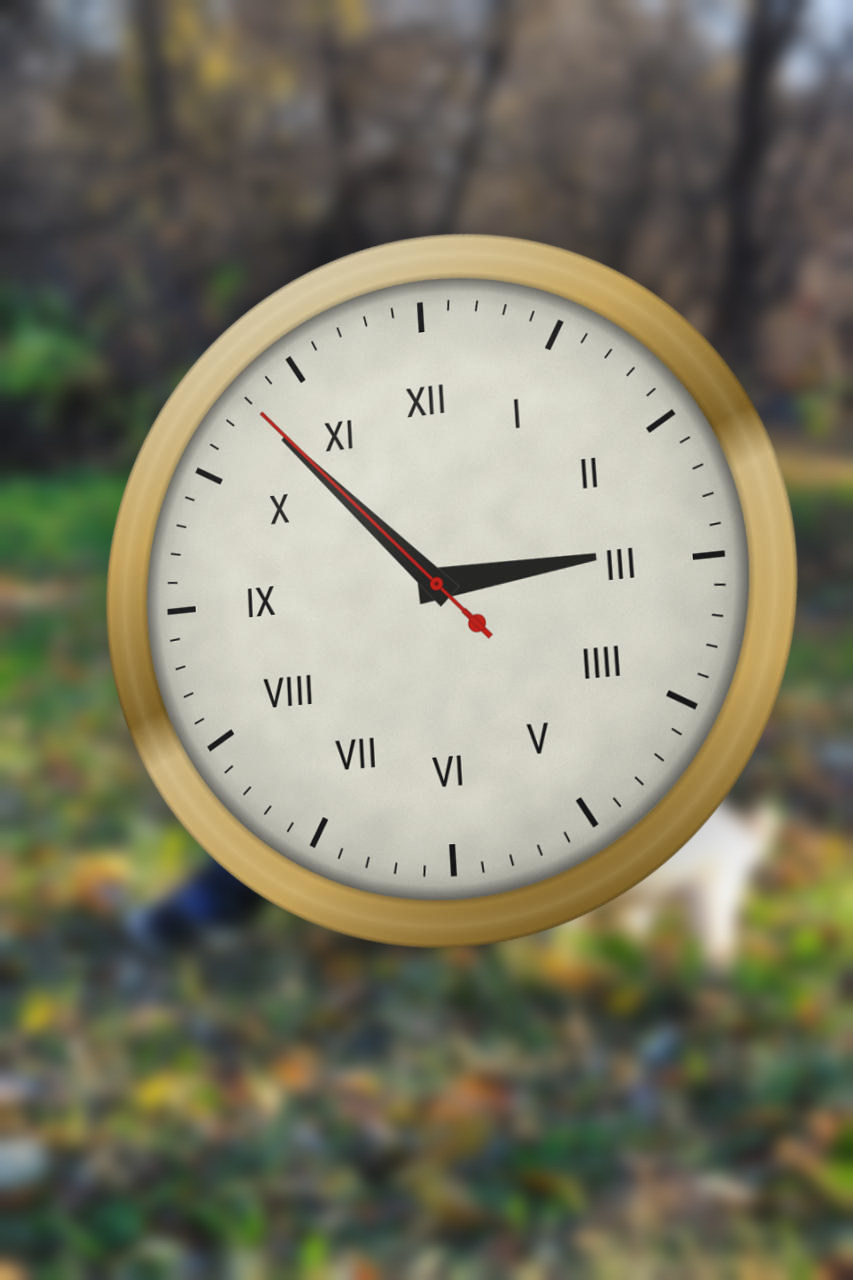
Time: {"hour": 2, "minute": 52, "second": 53}
